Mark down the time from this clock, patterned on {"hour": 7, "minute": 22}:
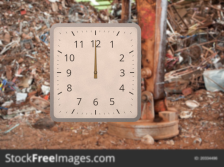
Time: {"hour": 12, "minute": 0}
